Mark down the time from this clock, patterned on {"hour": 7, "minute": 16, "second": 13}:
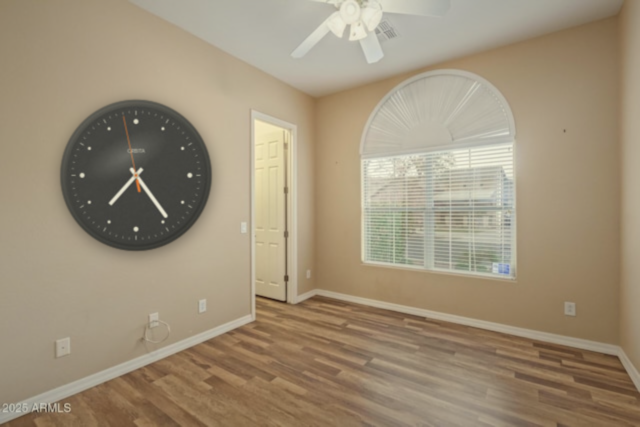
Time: {"hour": 7, "minute": 23, "second": 58}
